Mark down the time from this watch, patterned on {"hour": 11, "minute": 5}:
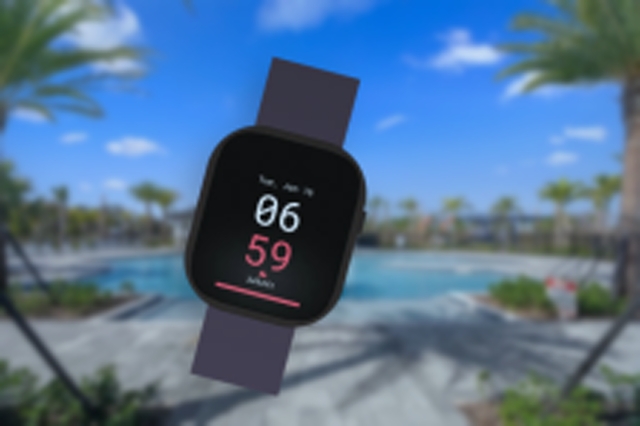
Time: {"hour": 6, "minute": 59}
